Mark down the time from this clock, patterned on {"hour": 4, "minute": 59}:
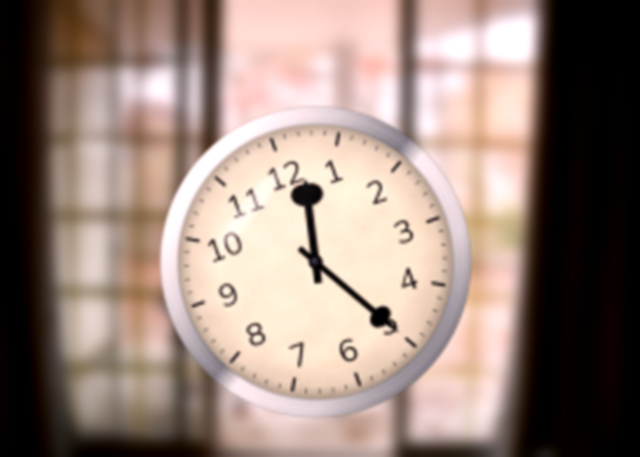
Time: {"hour": 12, "minute": 25}
